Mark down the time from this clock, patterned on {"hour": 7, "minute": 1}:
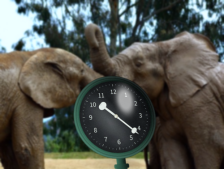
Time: {"hour": 10, "minute": 22}
